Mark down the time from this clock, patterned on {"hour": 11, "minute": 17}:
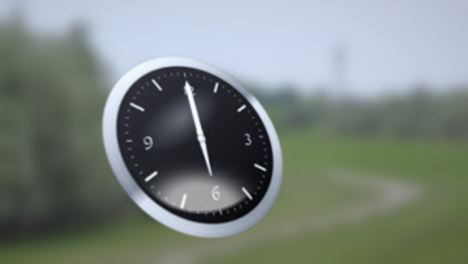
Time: {"hour": 6, "minute": 0}
